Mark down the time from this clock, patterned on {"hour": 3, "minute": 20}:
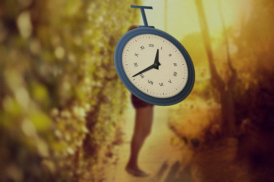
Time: {"hour": 12, "minute": 41}
